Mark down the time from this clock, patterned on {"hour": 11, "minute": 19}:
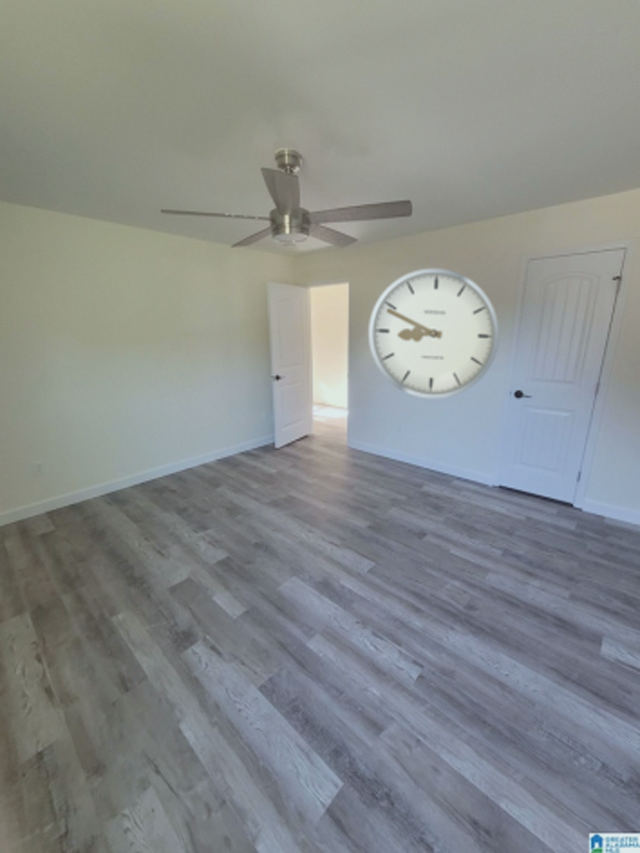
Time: {"hour": 8, "minute": 49}
